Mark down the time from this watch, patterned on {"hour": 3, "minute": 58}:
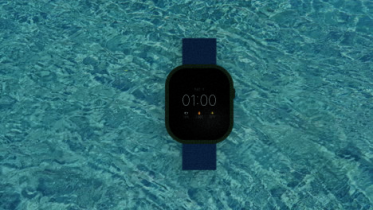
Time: {"hour": 1, "minute": 0}
